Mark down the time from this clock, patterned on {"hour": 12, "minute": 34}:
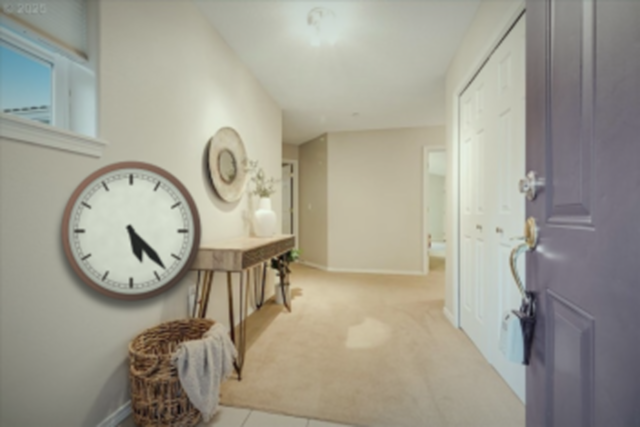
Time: {"hour": 5, "minute": 23}
